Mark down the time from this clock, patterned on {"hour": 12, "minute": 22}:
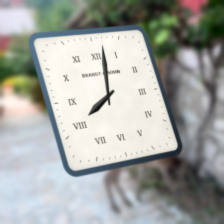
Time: {"hour": 8, "minute": 2}
